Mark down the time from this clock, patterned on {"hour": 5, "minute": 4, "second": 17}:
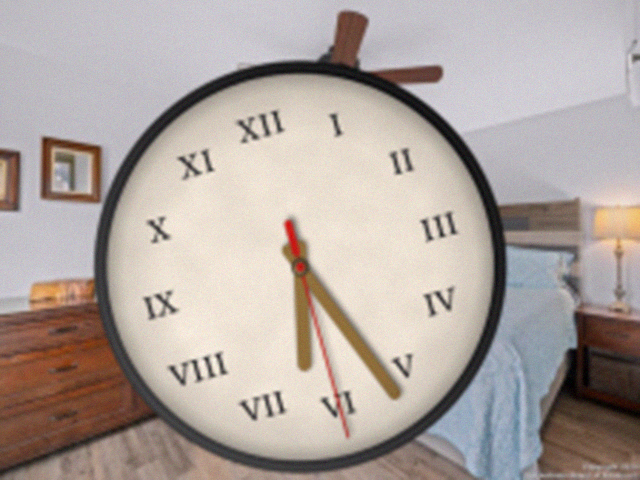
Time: {"hour": 6, "minute": 26, "second": 30}
